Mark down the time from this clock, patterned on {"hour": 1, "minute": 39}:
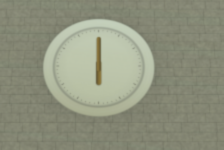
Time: {"hour": 6, "minute": 0}
